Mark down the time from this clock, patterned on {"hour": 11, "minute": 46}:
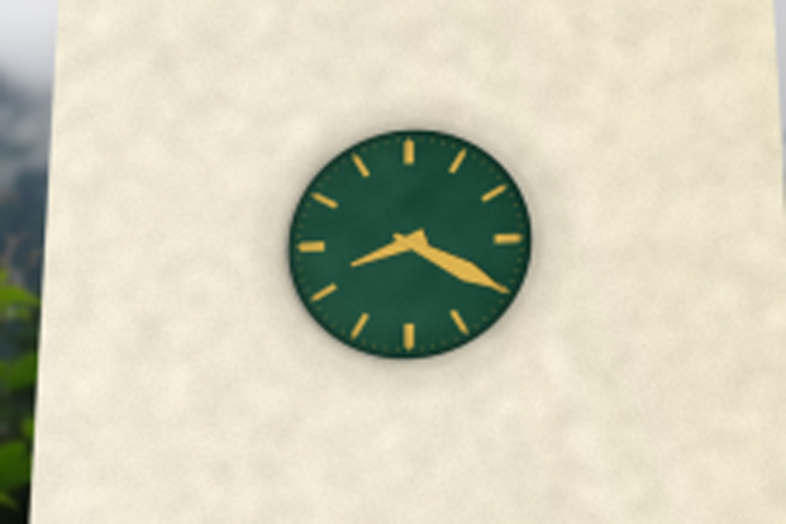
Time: {"hour": 8, "minute": 20}
